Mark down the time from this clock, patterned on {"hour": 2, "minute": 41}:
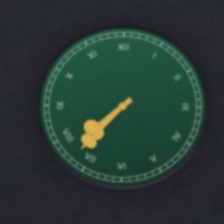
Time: {"hour": 7, "minute": 37}
